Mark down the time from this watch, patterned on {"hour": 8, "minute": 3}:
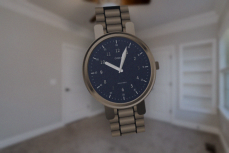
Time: {"hour": 10, "minute": 4}
